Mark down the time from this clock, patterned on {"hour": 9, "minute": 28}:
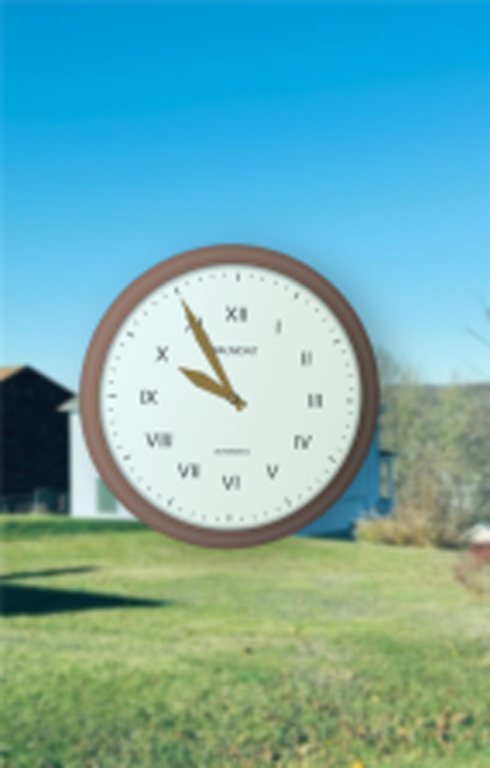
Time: {"hour": 9, "minute": 55}
